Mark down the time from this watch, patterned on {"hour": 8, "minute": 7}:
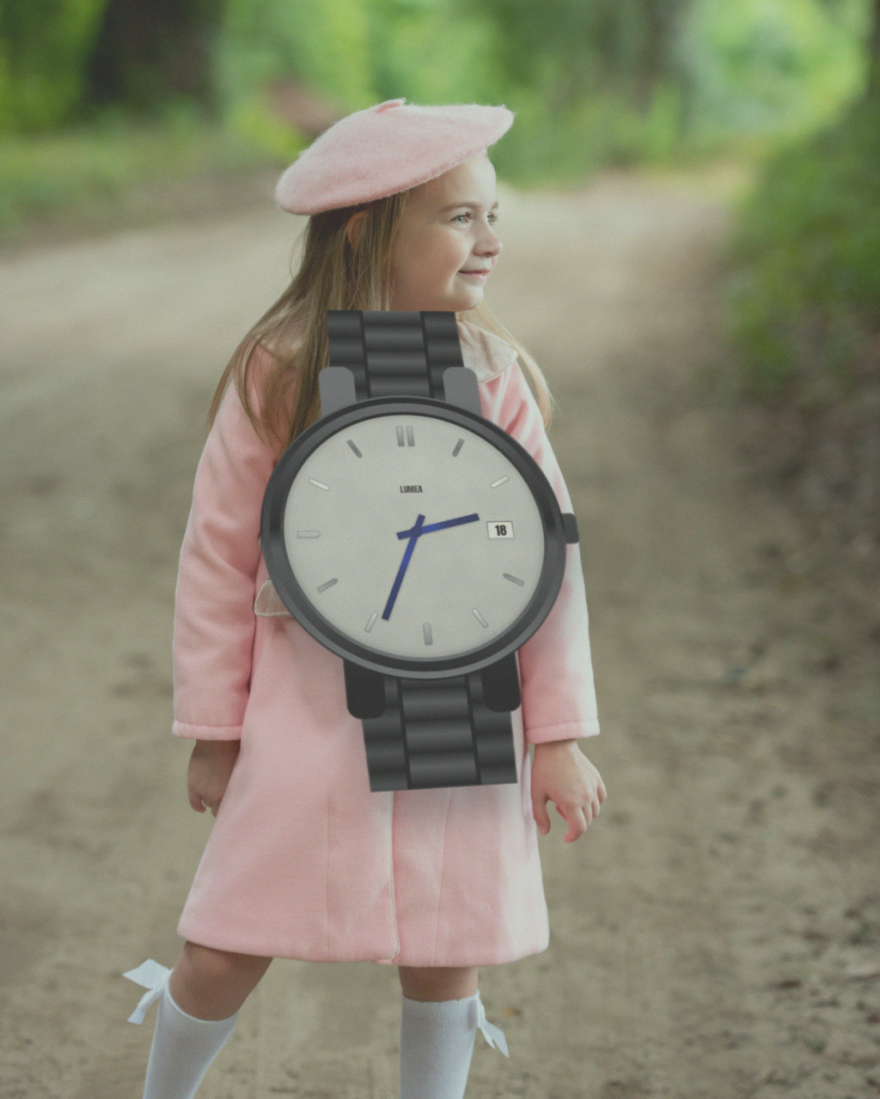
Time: {"hour": 2, "minute": 34}
